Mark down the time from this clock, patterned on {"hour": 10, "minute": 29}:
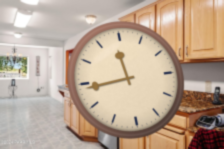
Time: {"hour": 11, "minute": 44}
